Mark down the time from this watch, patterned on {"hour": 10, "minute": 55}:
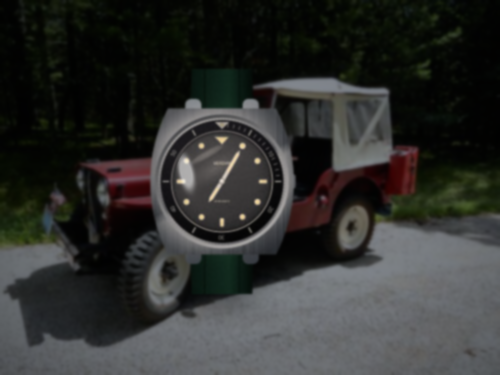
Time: {"hour": 7, "minute": 5}
